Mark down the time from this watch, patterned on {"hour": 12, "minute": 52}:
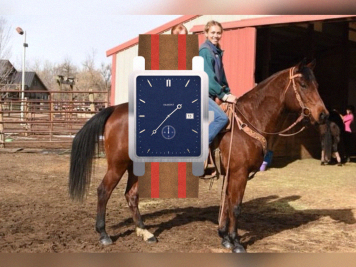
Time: {"hour": 1, "minute": 37}
